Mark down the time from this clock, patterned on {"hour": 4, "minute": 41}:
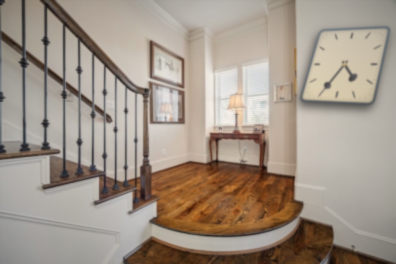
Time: {"hour": 4, "minute": 35}
